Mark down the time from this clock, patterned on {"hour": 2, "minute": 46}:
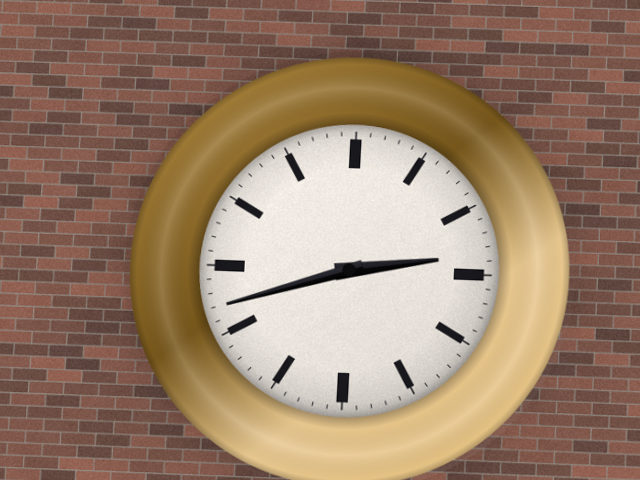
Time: {"hour": 2, "minute": 42}
